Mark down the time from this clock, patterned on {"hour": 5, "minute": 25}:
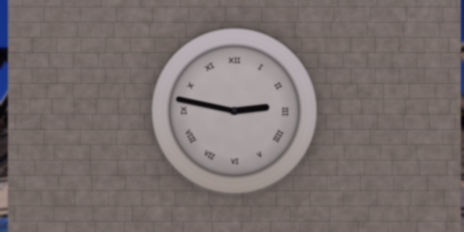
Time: {"hour": 2, "minute": 47}
